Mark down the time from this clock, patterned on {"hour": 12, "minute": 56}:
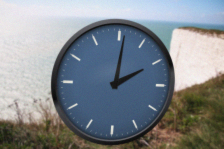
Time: {"hour": 2, "minute": 1}
